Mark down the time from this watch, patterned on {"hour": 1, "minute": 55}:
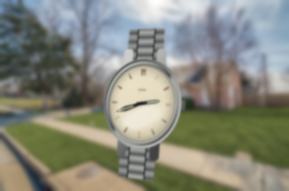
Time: {"hour": 2, "minute": 42}
